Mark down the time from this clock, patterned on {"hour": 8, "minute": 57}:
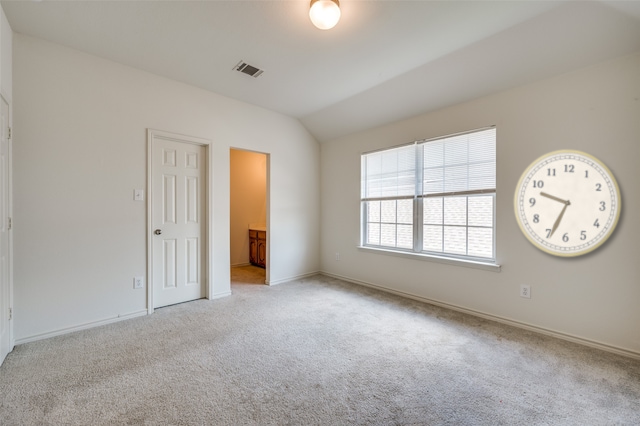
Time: {"hour": 9, "minute": 34}
